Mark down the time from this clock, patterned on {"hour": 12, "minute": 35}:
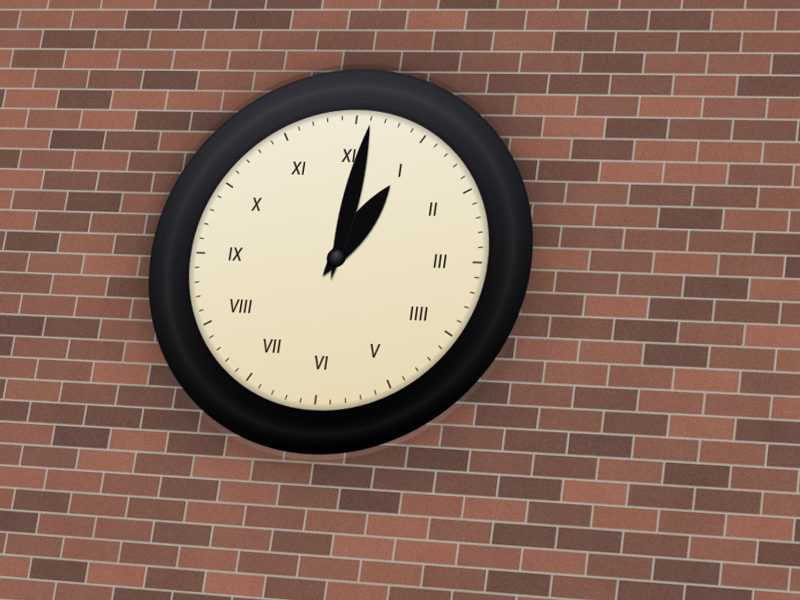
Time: {"hour": 1, "minute": 1}
